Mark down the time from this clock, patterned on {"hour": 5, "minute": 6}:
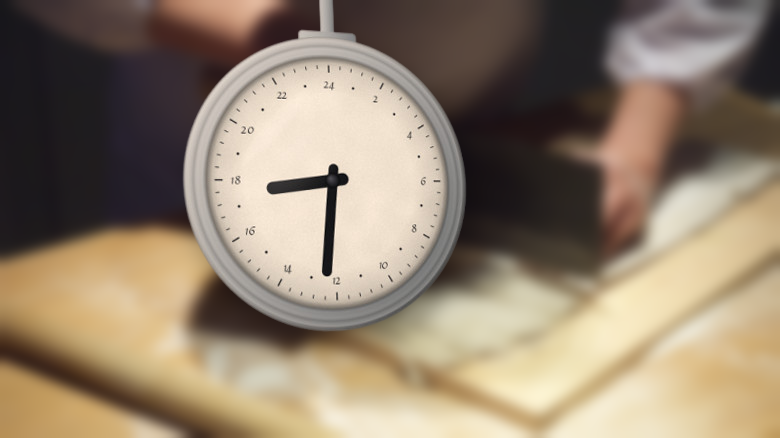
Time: {"hour": 17, "minute": 31}
